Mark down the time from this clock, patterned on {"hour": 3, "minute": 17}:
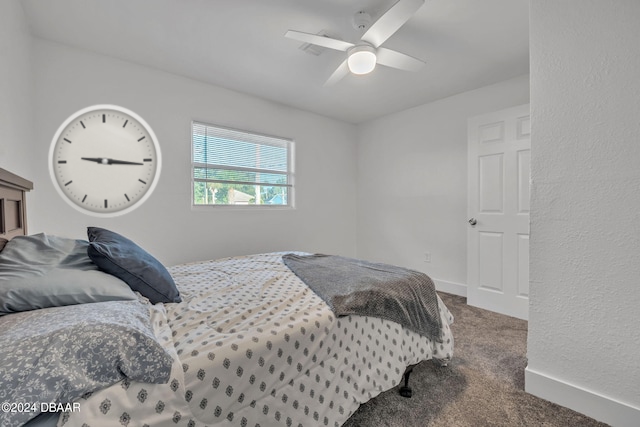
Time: {"hour": 9, "minute": 16}
